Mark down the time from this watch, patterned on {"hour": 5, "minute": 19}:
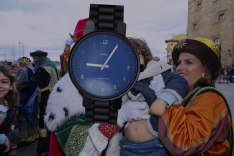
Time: {"hour": 9, "minute": 5}
